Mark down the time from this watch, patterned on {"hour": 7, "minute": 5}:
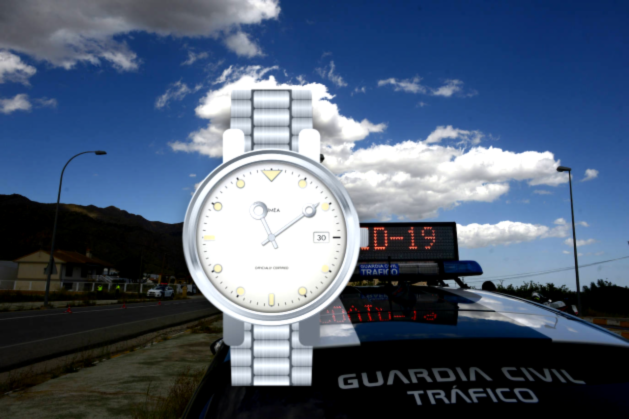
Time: {"hour": 11, "minute": 9}
